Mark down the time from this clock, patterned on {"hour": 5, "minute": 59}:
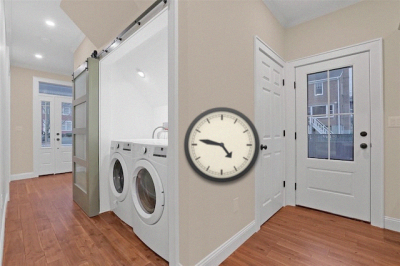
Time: {"hour": 4, "minute": 47}
